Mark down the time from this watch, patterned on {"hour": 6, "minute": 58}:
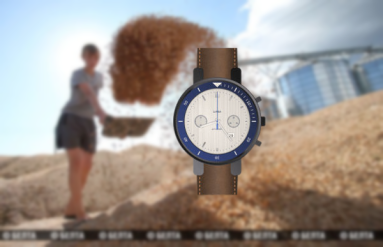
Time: {"hour": 8, "minute": 24}
